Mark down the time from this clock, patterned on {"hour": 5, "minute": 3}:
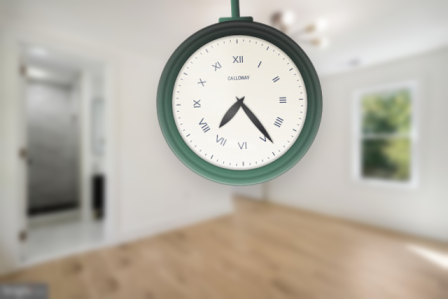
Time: {"hour": 7, "minute": 24}
